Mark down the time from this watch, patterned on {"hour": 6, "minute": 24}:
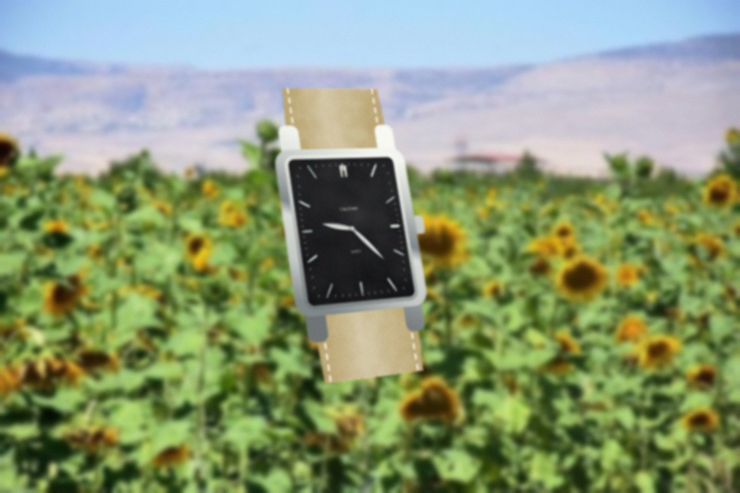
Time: {"hour": 9, "minute": 23}
